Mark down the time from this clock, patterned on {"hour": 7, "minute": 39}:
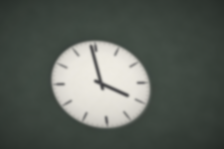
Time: {"hour": 3, "minute": 59}
